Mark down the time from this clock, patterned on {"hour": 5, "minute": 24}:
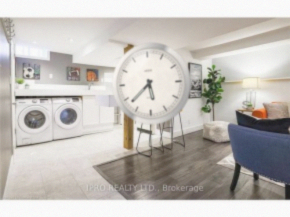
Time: {"hour": 5, "minute": 38}
